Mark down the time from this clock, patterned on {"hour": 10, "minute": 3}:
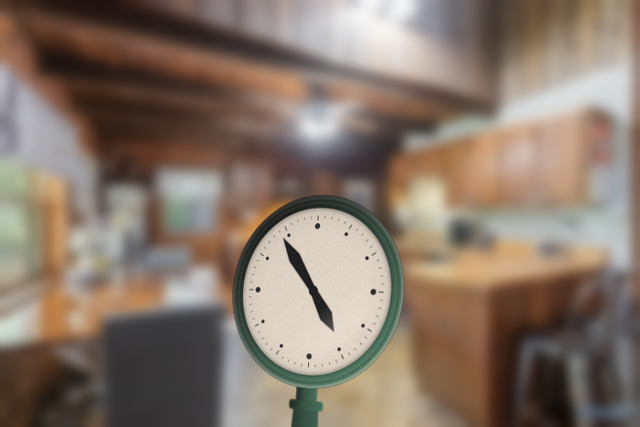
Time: {"hour": 4, "minute": 54}
